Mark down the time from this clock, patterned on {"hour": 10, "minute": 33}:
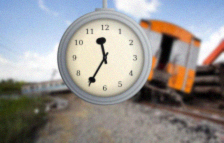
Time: {"hour": 11, "minute": 35}
